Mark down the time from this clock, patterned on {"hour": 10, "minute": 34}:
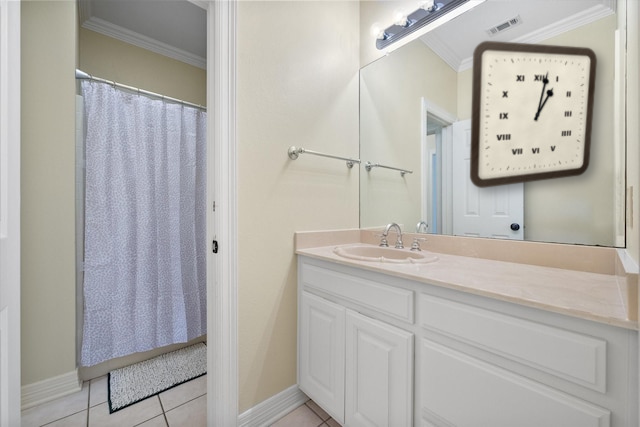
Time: {"hour": 1, "minute": 2}
